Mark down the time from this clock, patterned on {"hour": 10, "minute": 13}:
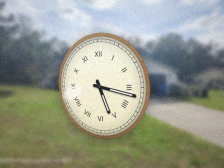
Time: {"hour": 5, "minute": 17}
